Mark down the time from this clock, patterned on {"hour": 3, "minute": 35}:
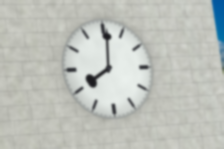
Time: {"hour": 8, "minute": 1}
